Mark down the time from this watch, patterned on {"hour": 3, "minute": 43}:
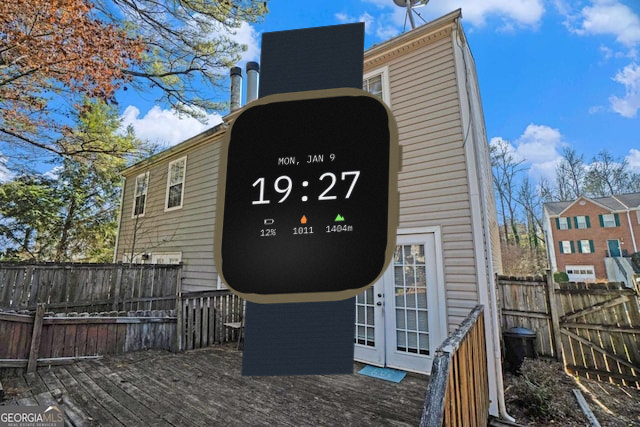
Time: {"hour": 19, "minute": 27}
